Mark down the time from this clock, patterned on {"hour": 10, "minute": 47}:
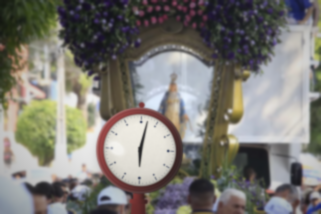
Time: {"hour": 6, "minute": 2}
